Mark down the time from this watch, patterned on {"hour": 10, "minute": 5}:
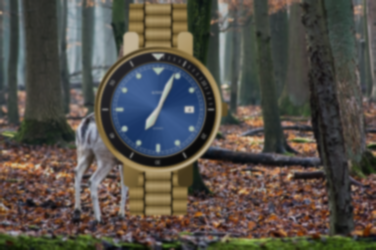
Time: {"hour": 7, "minute": 4}
